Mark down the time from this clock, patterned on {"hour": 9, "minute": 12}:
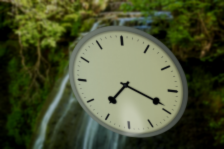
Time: {"hour": 7, "minute": 19}
